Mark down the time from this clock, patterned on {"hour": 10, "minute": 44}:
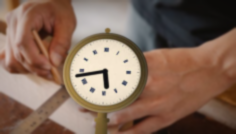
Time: {"hour": 5, "minute": 43}
